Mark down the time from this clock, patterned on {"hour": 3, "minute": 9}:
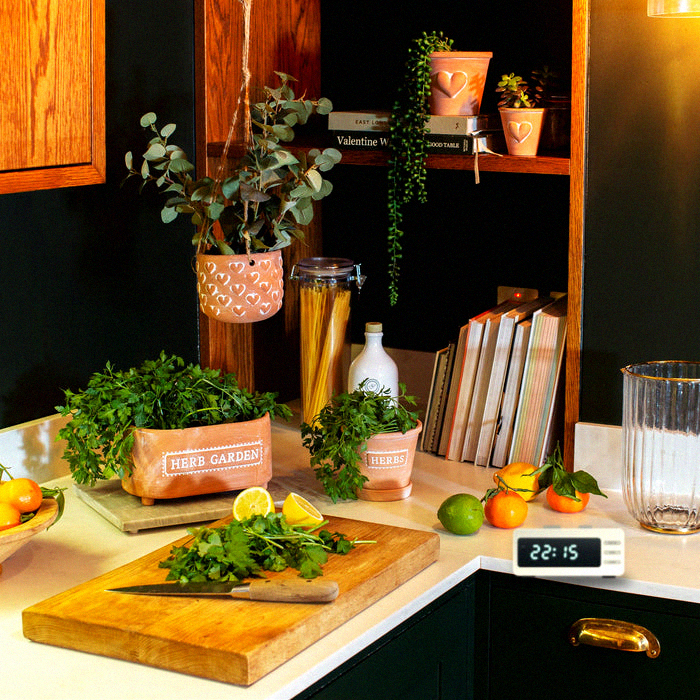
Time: {"hour": 22, "minute": 15}
